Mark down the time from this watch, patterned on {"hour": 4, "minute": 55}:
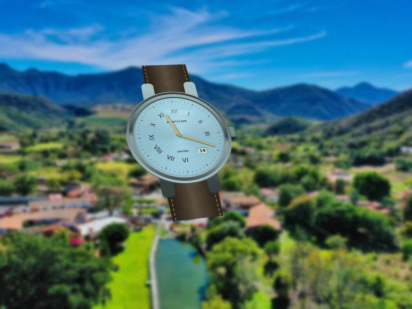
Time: {"hour": 11, "minute": 19}
